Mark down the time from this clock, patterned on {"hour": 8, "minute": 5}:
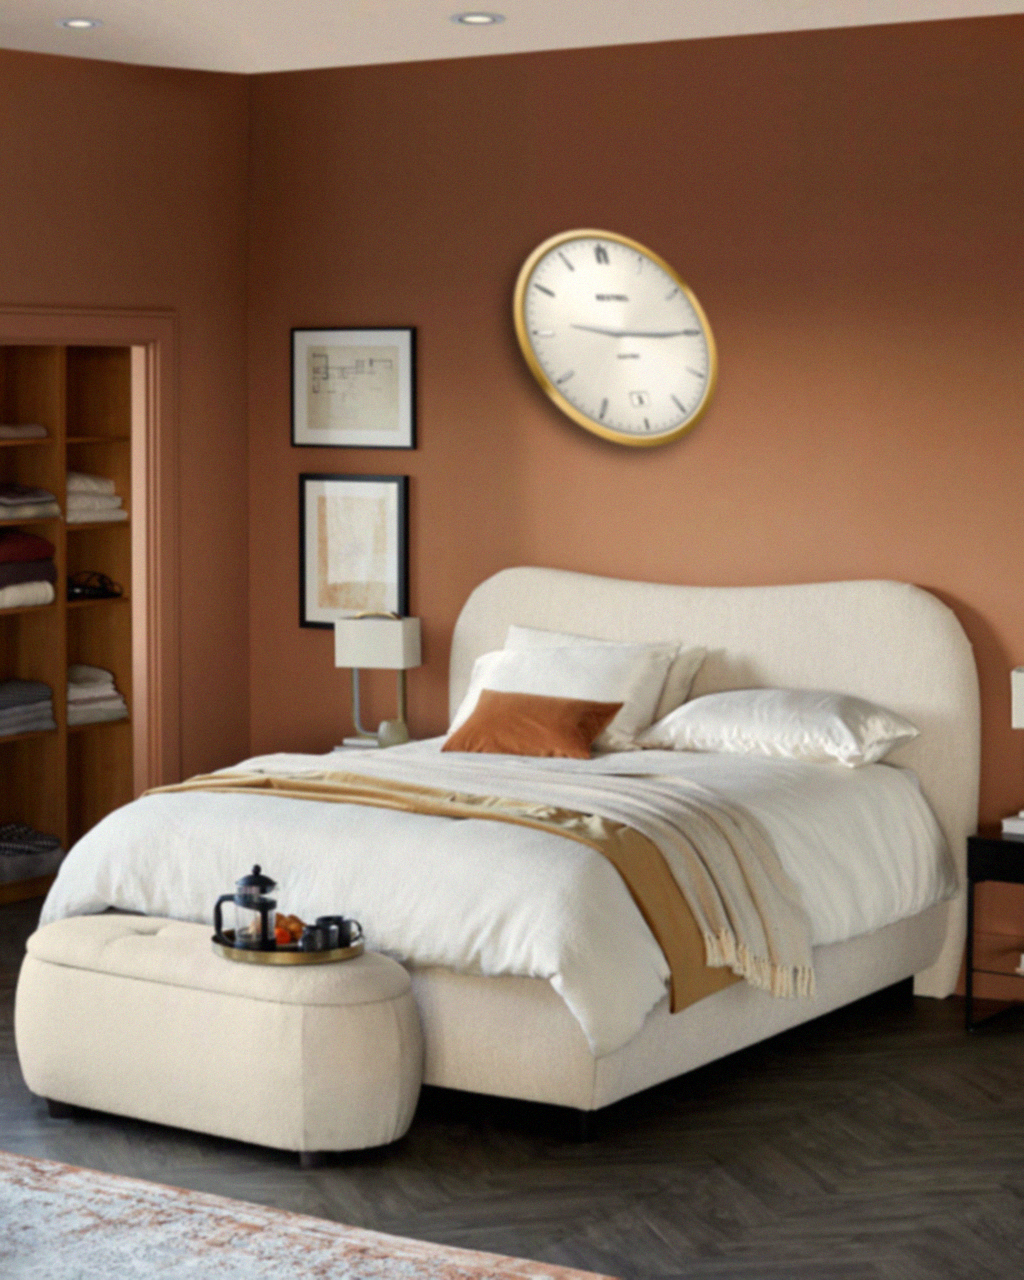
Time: {"hour": 9, "minute": 15}
